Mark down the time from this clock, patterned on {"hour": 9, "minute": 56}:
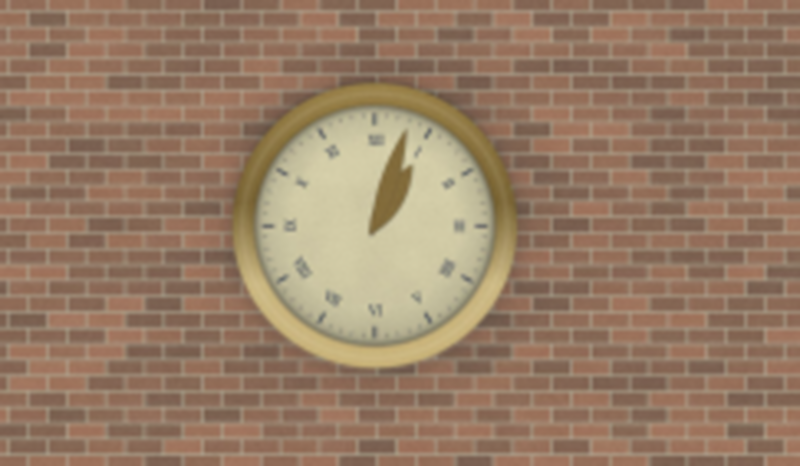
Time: {"hour": 1, "minute": 3}
